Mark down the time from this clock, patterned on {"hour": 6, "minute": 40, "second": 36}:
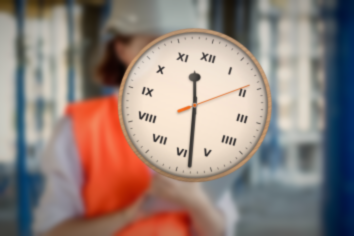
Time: {"hour": 11, "minute": 28, "second": 9}
